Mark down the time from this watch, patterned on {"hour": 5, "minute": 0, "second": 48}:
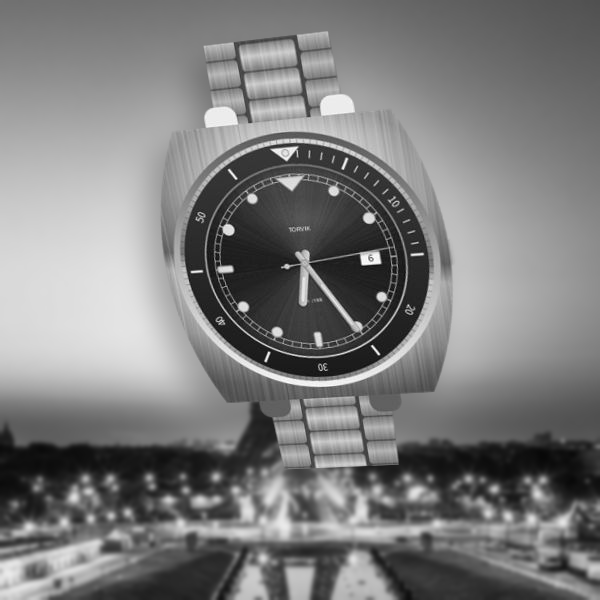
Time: {"hour": 6, "minute": 25, "second": 14}
